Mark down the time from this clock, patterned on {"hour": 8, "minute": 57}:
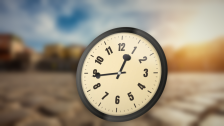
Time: {"hour": 12, "minute": 44}
